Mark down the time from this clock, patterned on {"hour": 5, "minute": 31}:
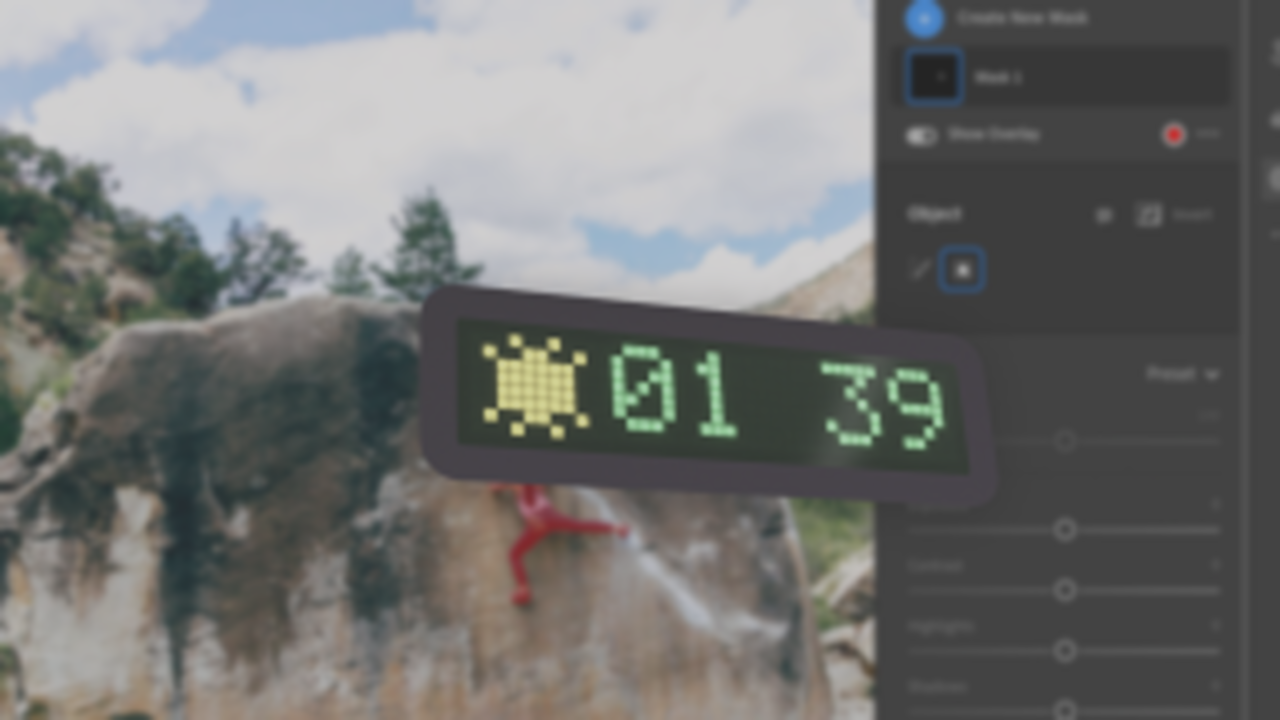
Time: {"hour": 1, "minute": 39}
